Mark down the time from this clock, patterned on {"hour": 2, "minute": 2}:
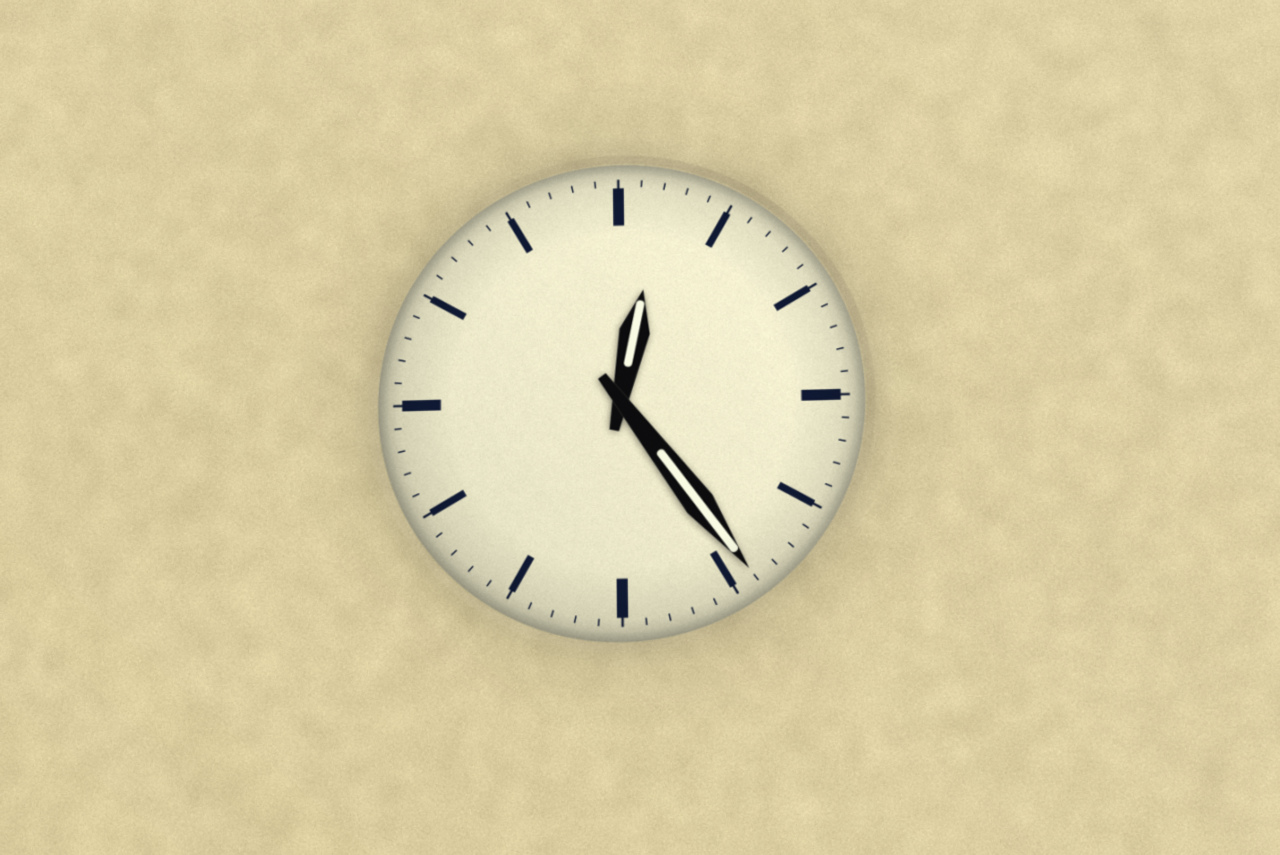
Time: {"hour": 12, "minute": 24}
